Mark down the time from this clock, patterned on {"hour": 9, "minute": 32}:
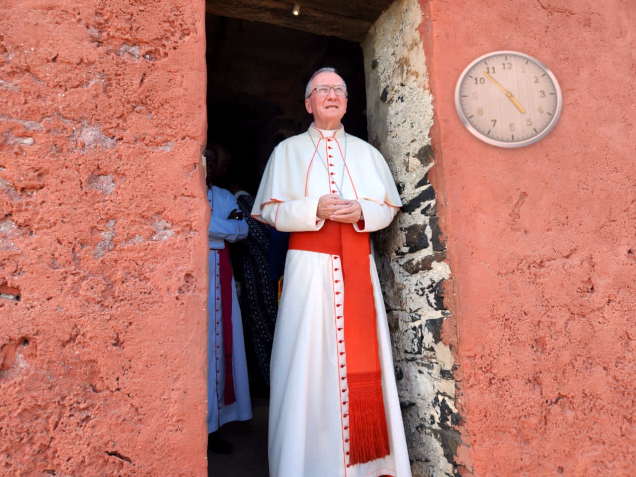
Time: {"hour": 4, "minute": 53}
